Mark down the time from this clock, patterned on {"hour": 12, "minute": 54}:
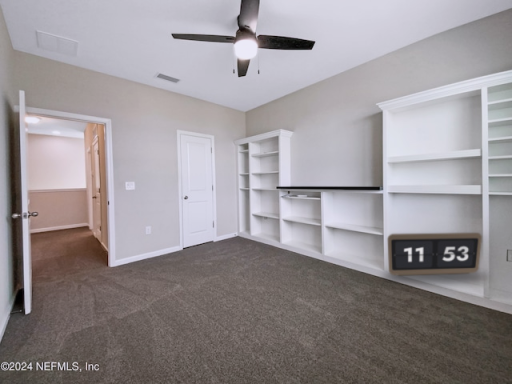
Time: {"hour": 11, "minute": 53}
